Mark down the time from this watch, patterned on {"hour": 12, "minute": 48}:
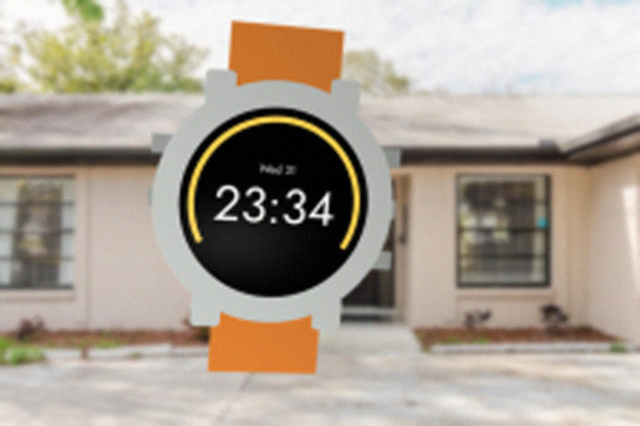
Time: {"hour": 23, "minute": 34}
